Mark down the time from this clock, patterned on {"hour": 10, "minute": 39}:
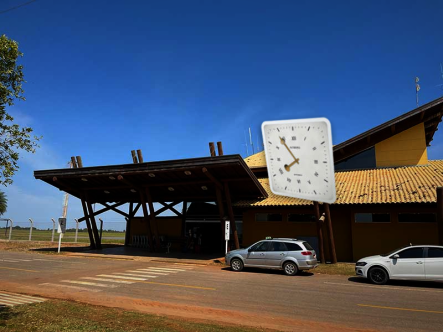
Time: {"hour": 7, "minute": 54}
